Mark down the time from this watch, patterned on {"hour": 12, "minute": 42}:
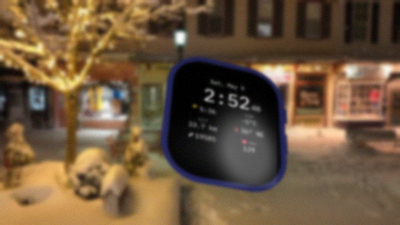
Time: {"hour": 2, "minute": 52}
